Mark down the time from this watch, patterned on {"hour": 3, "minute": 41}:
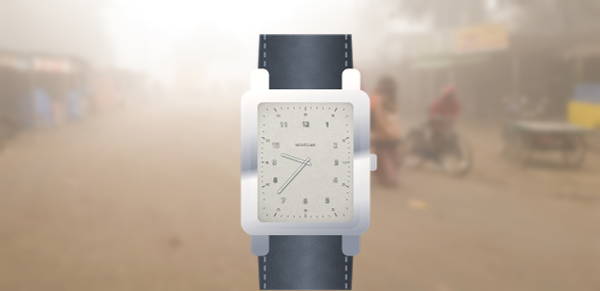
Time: {"hour": 9, "minute": 37}
